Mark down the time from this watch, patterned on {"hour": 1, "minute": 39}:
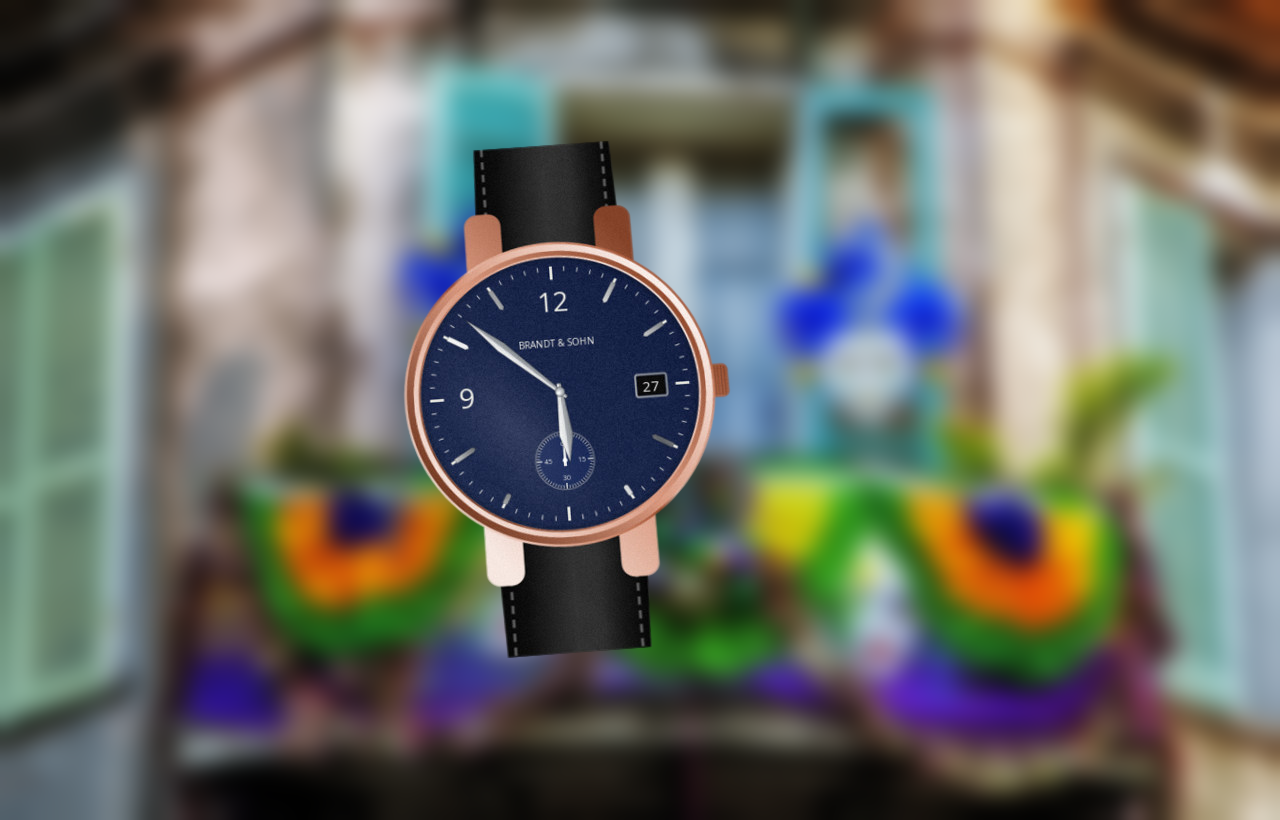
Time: {"hour": 5, "minute": 52}
